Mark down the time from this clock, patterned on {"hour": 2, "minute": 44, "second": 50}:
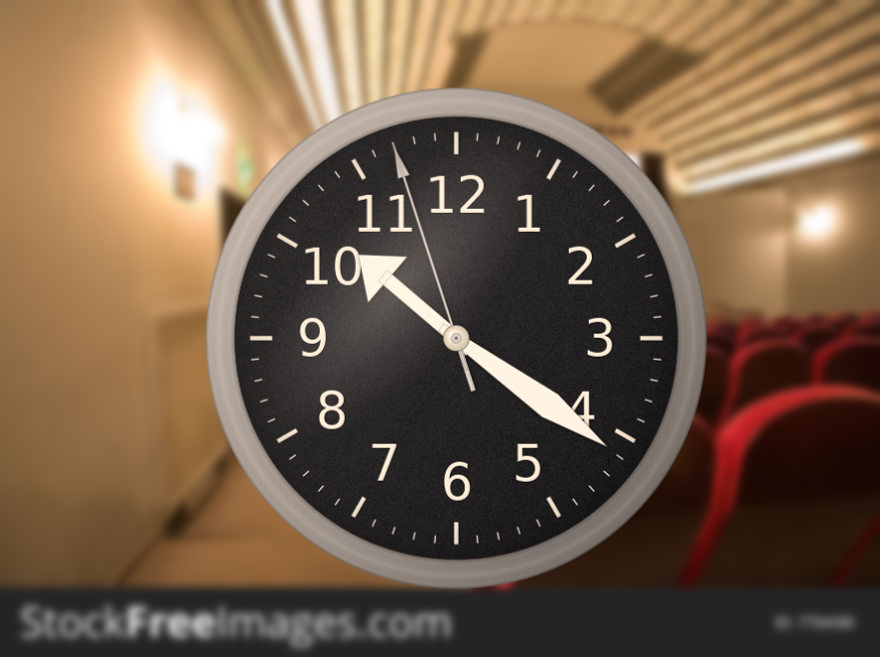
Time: {"hour": 10, "minute": 20, "second": 57}
